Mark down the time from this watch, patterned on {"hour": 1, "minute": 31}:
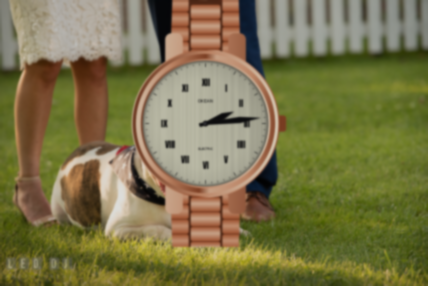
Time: {"hour": 2, "minute": 14}
